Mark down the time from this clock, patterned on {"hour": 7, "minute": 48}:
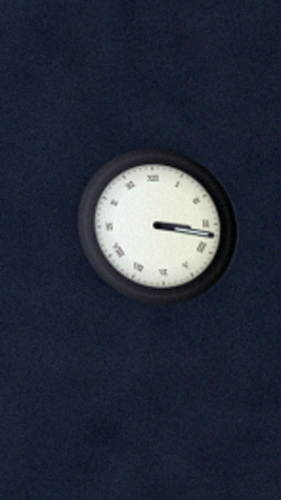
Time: {"hour": 3, "minute": 17}
